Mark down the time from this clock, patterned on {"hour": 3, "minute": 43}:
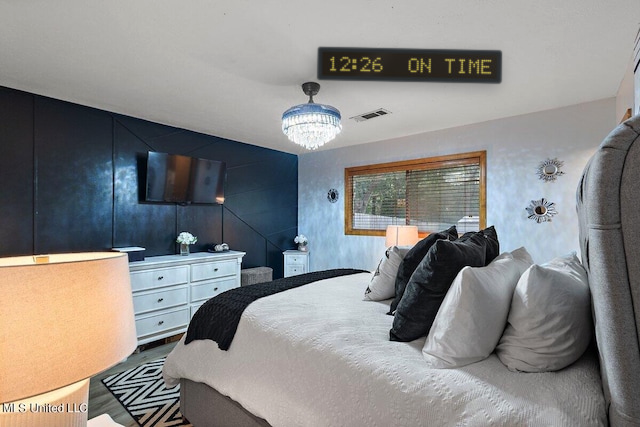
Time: {"hour": 12, "minute": 26}
